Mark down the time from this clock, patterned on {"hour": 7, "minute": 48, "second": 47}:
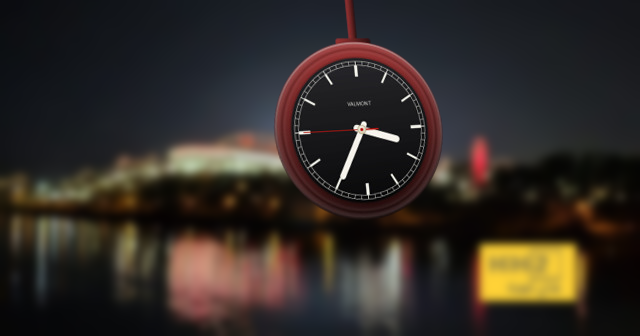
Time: {"hour": 3, "minute": 34, "second": 45}
